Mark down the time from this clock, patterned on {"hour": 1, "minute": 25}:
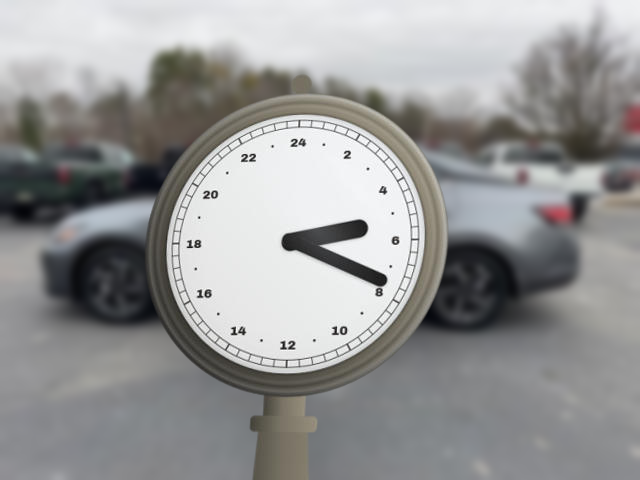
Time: {"hour": 5, "minute": 19}
